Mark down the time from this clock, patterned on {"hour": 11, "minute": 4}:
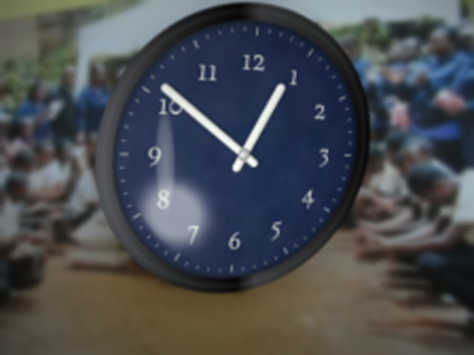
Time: {"hour": 12, "minute": 51}
